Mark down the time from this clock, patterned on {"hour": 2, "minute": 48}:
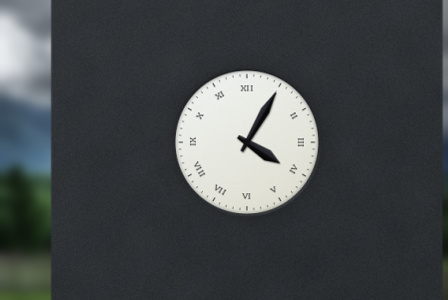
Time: {"hour": 4, "minute": 5}
